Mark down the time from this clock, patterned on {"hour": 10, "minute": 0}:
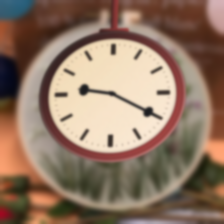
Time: {"hour": 9, "minute": 20}
